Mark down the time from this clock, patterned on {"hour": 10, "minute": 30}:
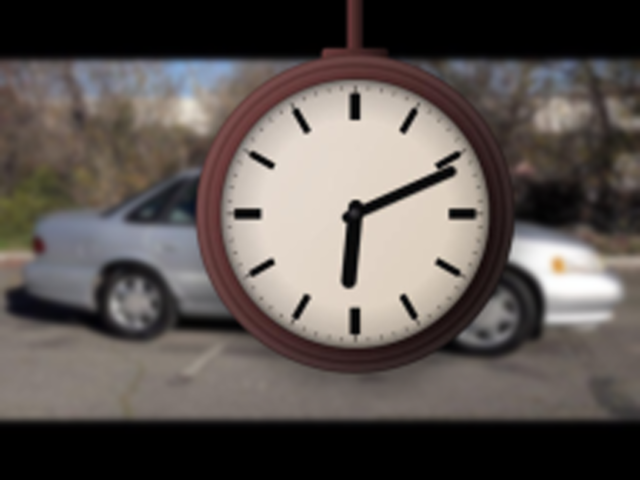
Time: {"hour": 6, "minute": 11}
